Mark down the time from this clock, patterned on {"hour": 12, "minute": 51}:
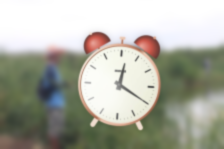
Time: {"hour": 12, "minute": 20}
